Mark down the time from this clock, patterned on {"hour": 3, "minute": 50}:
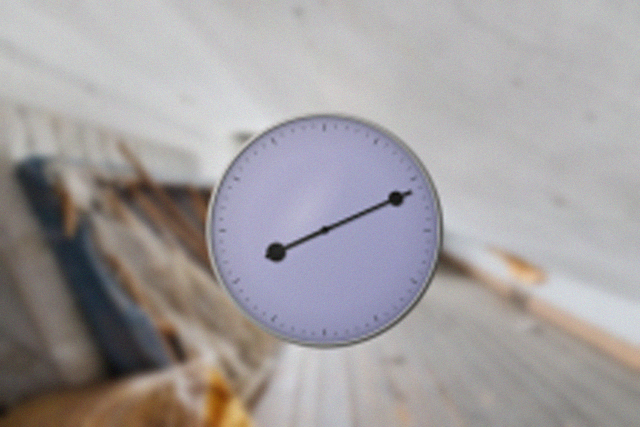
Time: {"hour": 8, "minute": 11}
